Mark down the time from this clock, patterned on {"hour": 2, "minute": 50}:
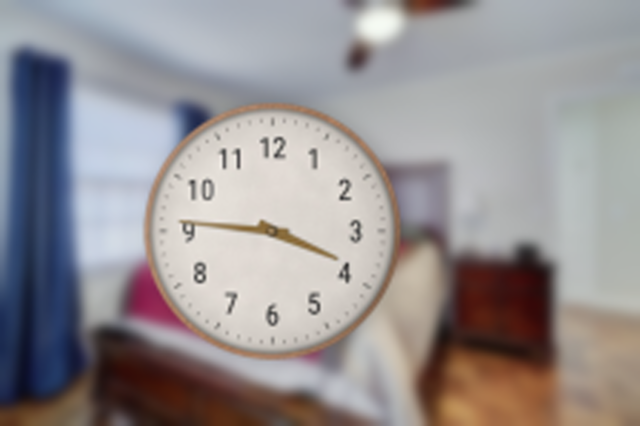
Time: {"hour": 3, "minute": 46}
